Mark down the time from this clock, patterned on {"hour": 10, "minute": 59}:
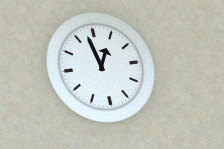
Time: {"hour": 12, "minute": 58}
